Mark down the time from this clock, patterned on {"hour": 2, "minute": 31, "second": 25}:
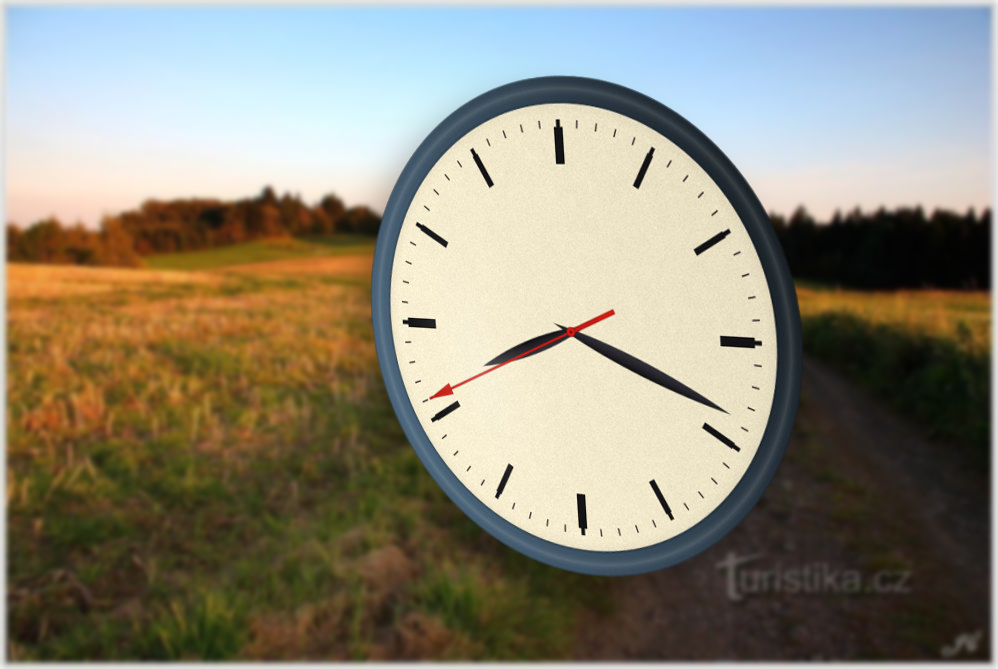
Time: {"hour": 8, "minute": 18, "second": 41}
